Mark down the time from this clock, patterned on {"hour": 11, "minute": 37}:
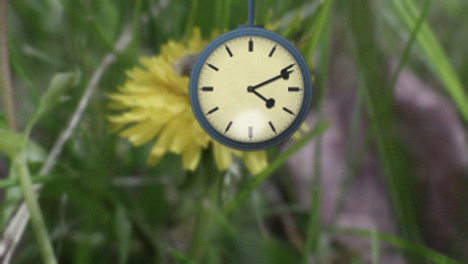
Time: {"hour": 4, "minute": 11}
